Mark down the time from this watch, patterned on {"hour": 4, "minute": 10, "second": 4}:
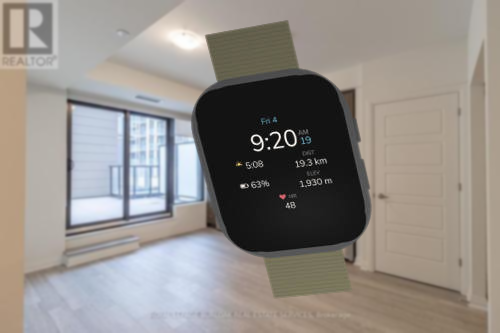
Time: {"hour": 9, "minute": 20, "second": 19}
